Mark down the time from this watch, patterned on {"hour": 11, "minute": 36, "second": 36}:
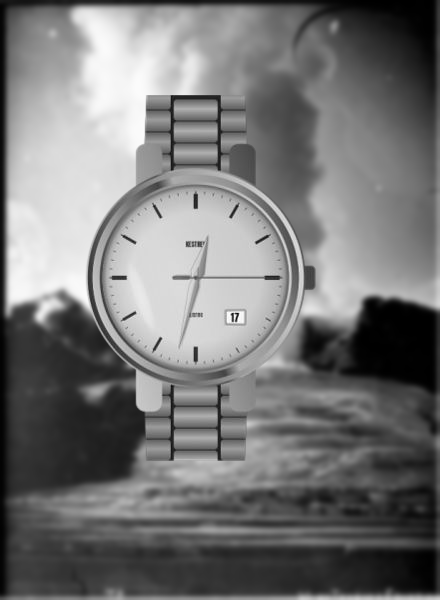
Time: {"hour": 12, "minute": 32, "second": 15}
